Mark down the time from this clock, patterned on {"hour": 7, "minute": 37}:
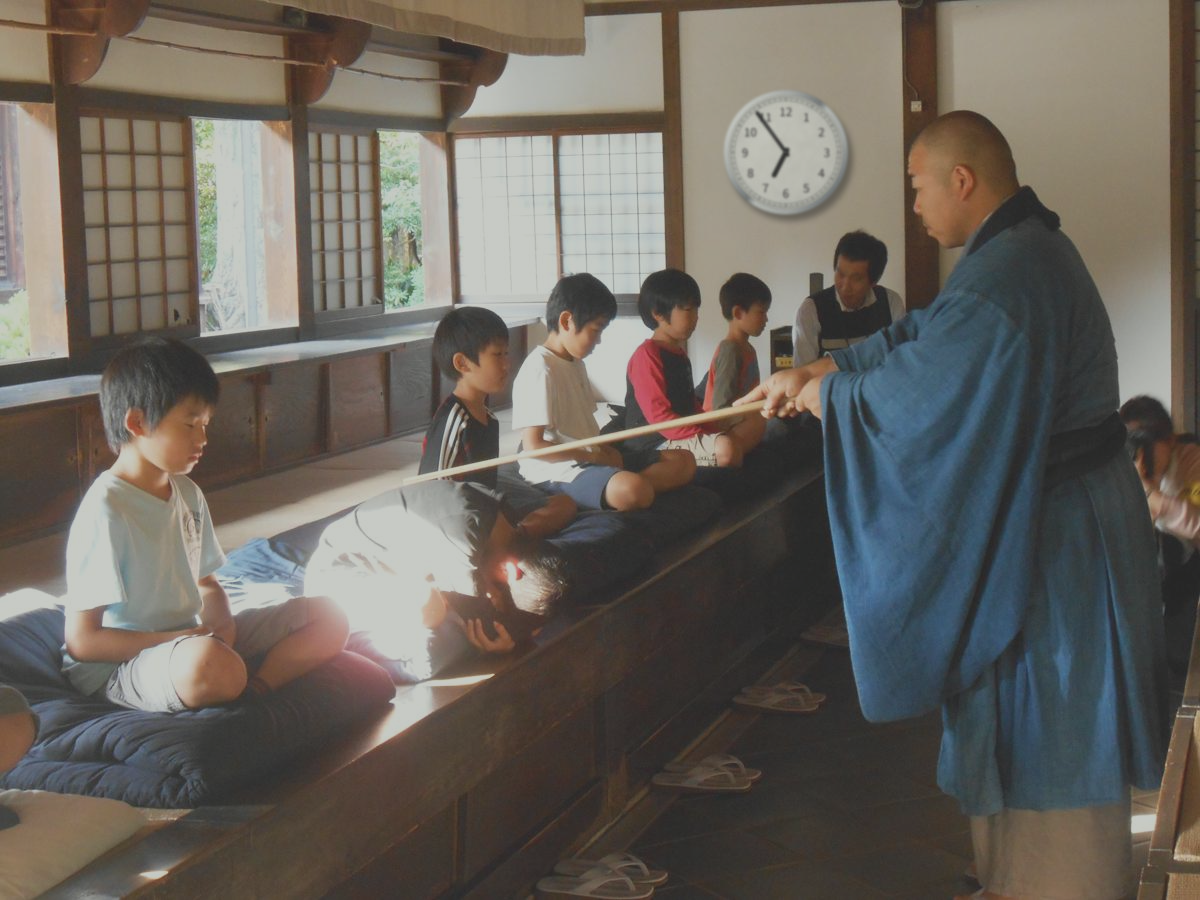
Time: {"hour": 6, "minute": 54}
